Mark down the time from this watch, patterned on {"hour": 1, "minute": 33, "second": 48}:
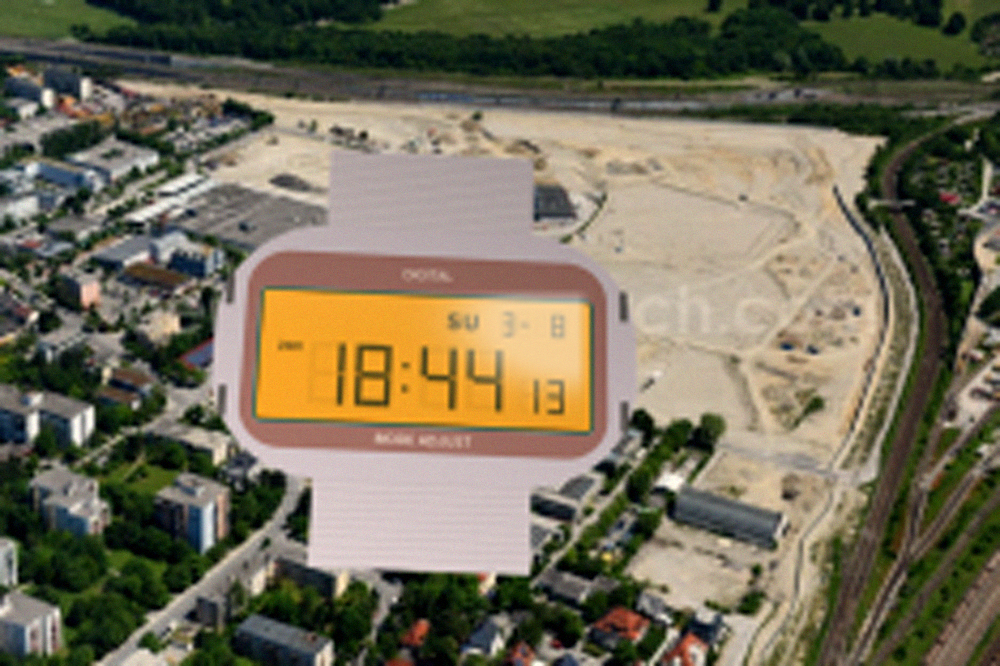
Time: {"hour": 18, "minute": 44, "second": 13}
